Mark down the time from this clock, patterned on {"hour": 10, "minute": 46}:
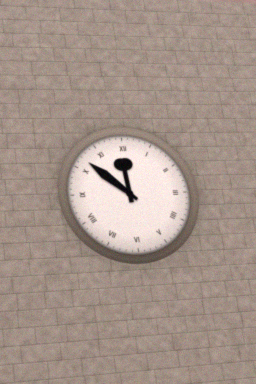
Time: {"hour": 11, "minute": 52}
